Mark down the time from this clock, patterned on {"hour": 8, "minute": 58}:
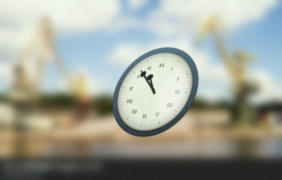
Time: {"hour": 10, "minute": 52}
